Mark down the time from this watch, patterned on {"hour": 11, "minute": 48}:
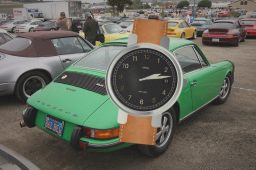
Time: {"hour": 2, "minute": 13}
